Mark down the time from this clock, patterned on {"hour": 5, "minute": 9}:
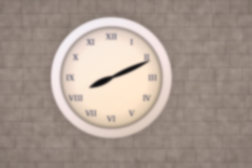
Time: {"hour": 8, "minute": 11}
